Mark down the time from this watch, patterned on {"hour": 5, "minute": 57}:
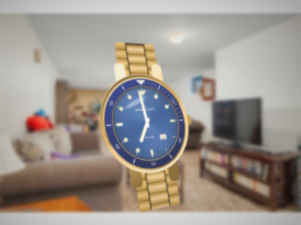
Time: {"hour": 6, "minute": 59}
